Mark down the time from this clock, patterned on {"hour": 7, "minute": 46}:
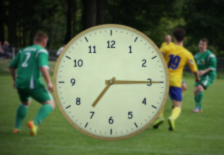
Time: {"hour": 7, "minute": 15}
